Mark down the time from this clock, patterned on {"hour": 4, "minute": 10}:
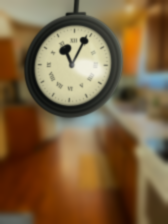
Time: {"hour": 11, "minute": 4}
